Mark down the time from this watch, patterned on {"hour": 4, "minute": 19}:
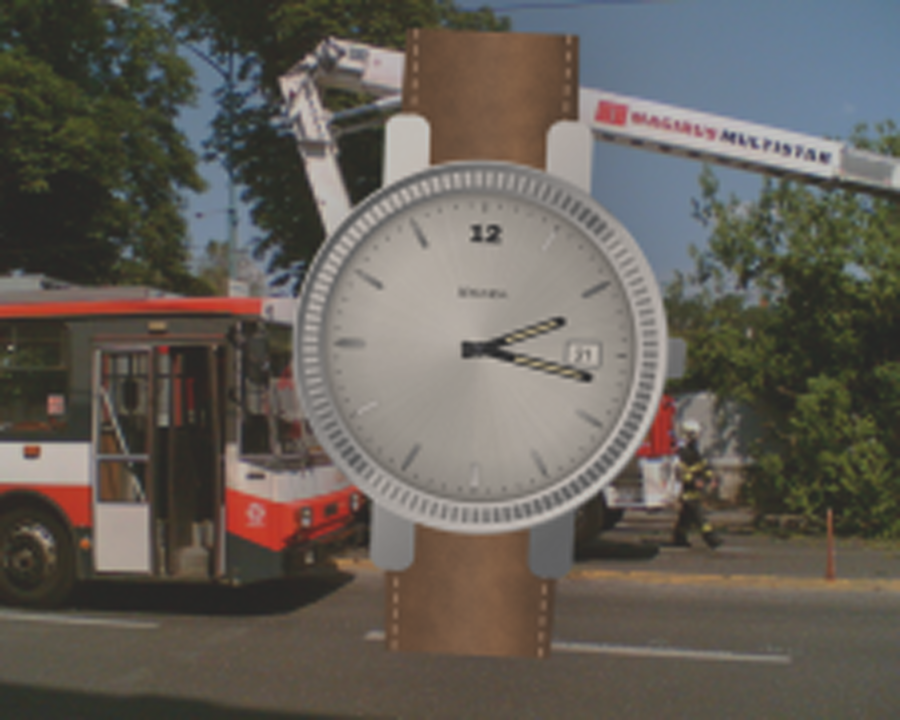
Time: {"hour": 2, "minute": 17}
